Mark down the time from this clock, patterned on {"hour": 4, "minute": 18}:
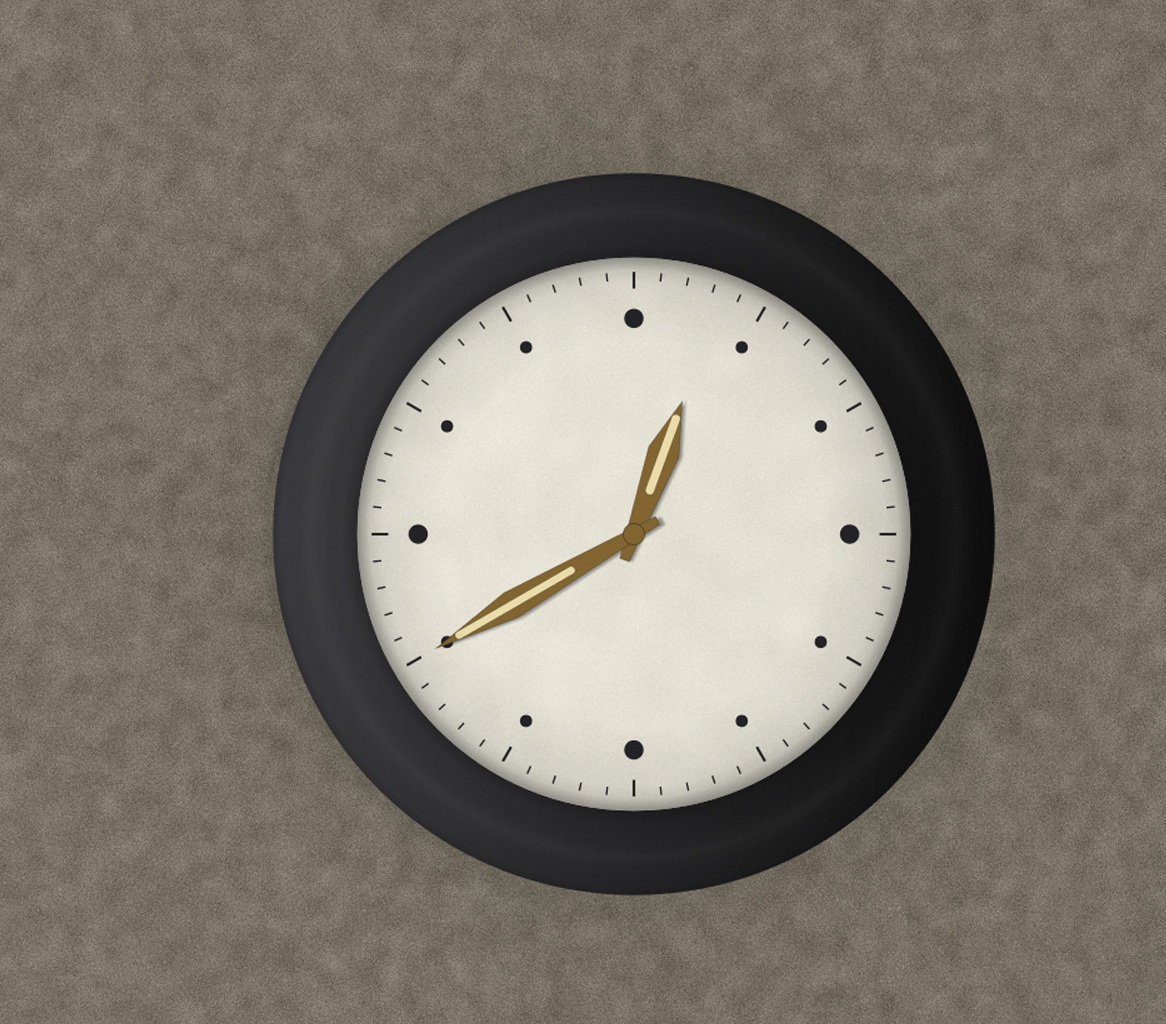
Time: {"hour": 12, "minute": 40}
